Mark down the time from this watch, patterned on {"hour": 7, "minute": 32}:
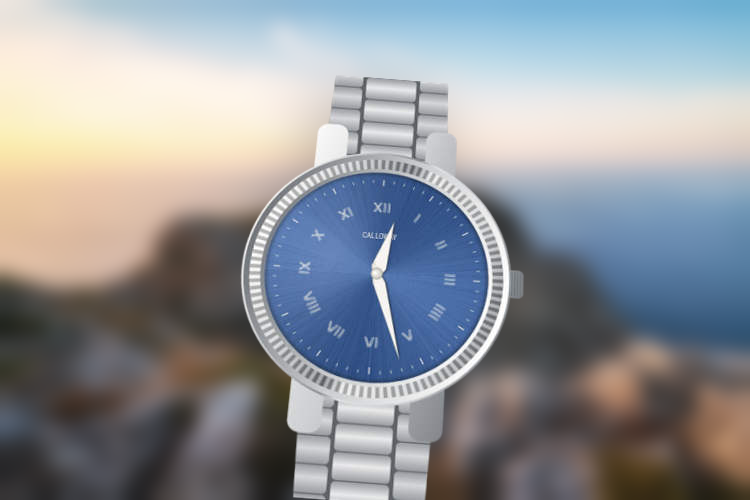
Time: {"hour": 12, "minute": 27}
